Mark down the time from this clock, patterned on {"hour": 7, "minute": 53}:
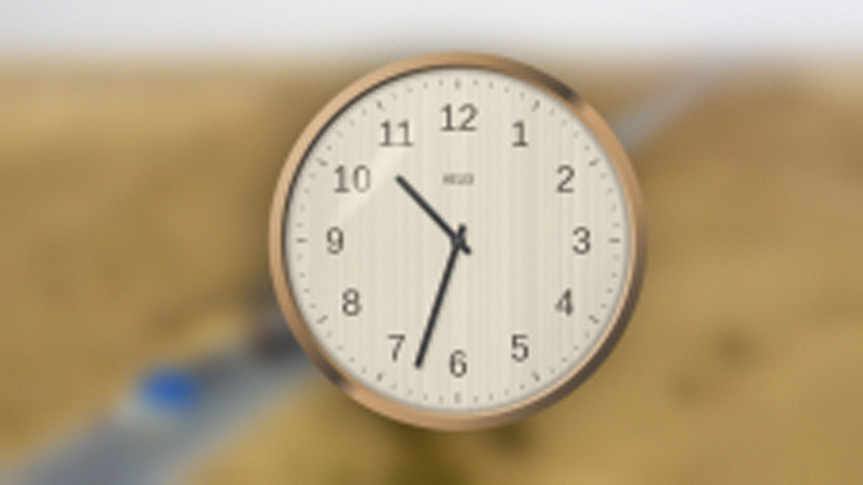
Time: {"hour": 10, "minute": 33}
